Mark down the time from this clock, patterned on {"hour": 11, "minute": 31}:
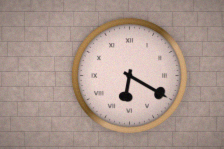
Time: {"hour": 6, "minute": 20}
